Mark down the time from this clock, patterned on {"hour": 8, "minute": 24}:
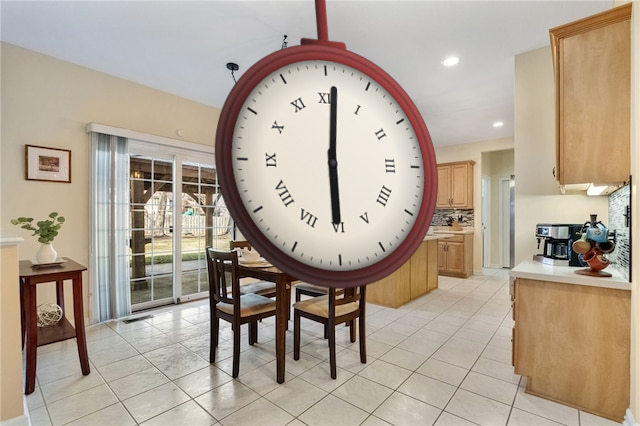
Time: {"hour": 6, "minute": 1}
